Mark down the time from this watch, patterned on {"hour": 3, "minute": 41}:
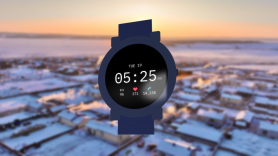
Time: {"hour": 5, "minute": 25}
